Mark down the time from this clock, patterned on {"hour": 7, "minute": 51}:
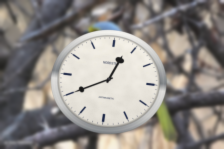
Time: {"hour": 12, "minute": 40}
